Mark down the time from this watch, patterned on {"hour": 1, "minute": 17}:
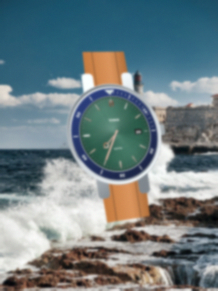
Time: {"hour": 7, "minute": 35}
